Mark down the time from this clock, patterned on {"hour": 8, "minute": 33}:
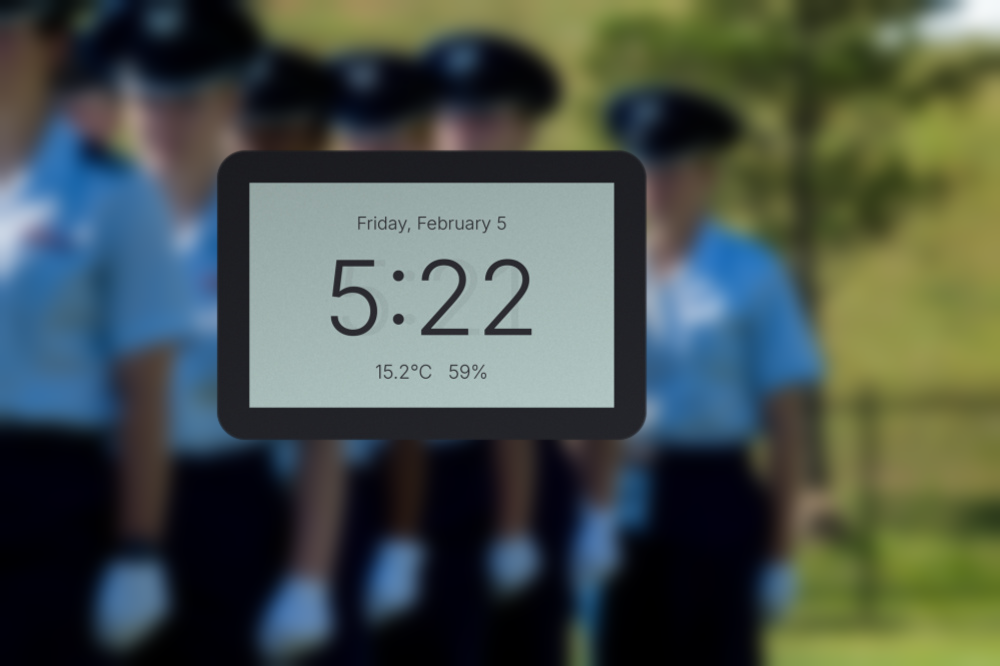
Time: {"hour": 5, "minute": 22}
